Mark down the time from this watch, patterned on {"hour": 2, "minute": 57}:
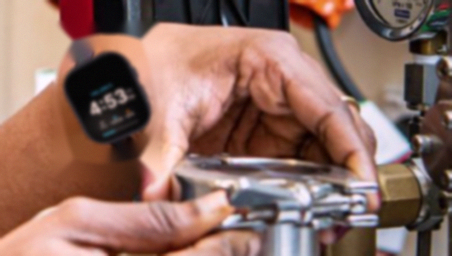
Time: {"hour": 4, "minute": 53}
